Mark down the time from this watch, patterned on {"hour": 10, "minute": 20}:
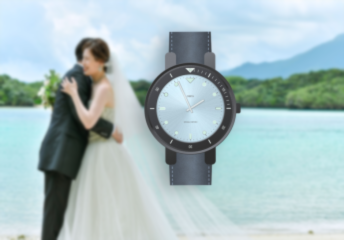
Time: {"hour": 1, "minute": 56}
